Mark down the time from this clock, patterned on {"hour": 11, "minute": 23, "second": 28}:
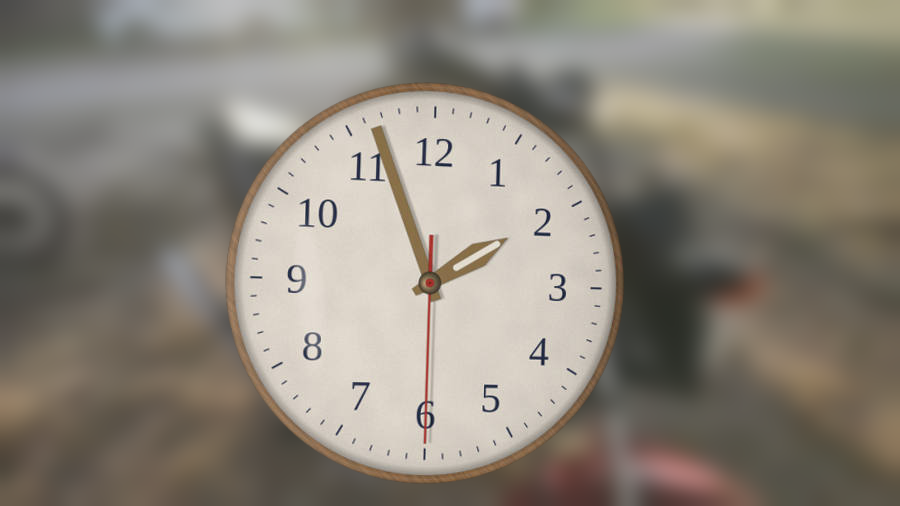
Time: {"hour": 1, "minute": 56, "second": 30}
